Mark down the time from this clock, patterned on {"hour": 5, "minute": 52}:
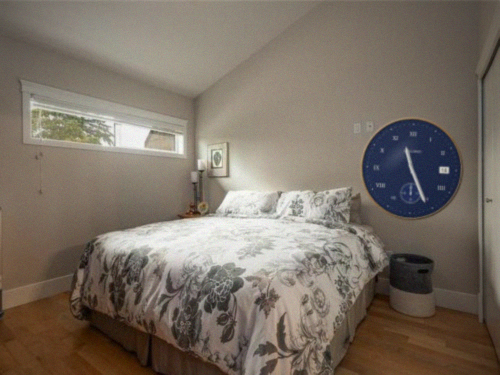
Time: {"hour": 11, "minute": 26}
